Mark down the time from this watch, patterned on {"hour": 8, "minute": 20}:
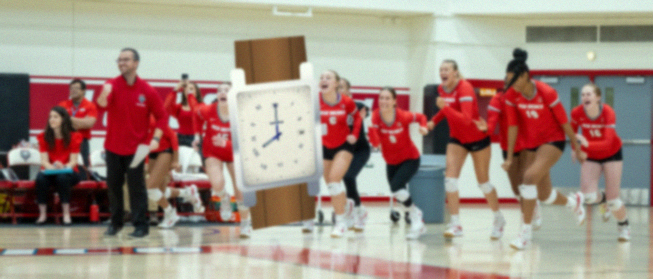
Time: {"hour": 8, "minute": 0}
